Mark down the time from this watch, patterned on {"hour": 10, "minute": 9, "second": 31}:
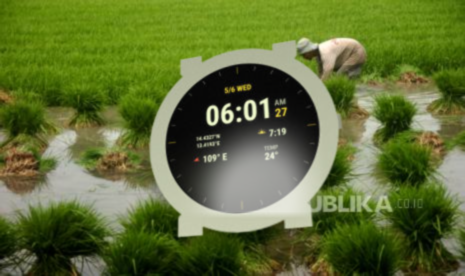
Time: {"hour": 6, "minute": 1, "second": 27}
